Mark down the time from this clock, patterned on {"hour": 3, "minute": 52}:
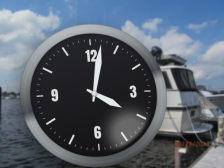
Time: {"hour": 4, "minute": 2}
